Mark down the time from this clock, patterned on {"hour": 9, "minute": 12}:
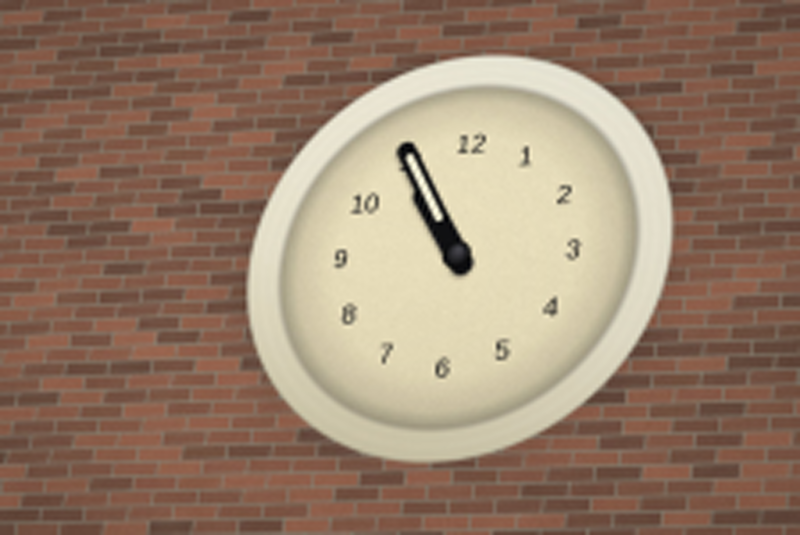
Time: {"hour": 10, "minute": 55}
